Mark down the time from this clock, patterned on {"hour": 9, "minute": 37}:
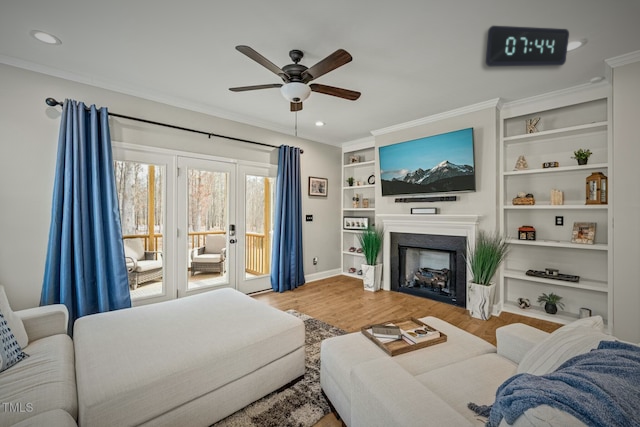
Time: {"hour": 7, "minute": 44}
